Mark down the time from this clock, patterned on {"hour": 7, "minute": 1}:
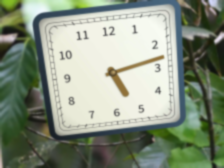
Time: {"hour": 5, "minute": 13}
